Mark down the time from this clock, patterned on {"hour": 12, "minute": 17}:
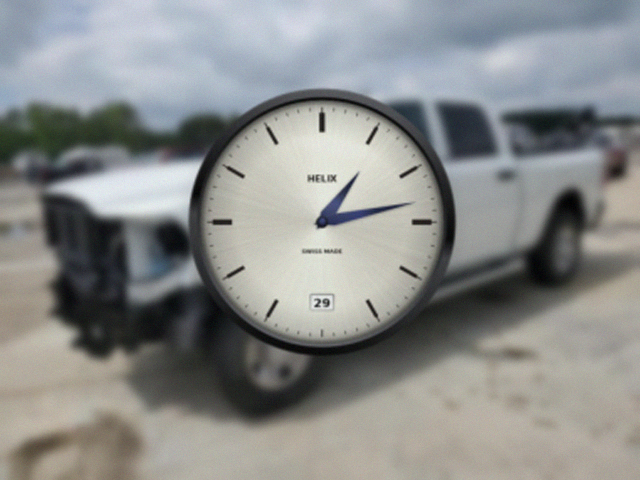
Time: {"hour": 1, "minute": 13}
